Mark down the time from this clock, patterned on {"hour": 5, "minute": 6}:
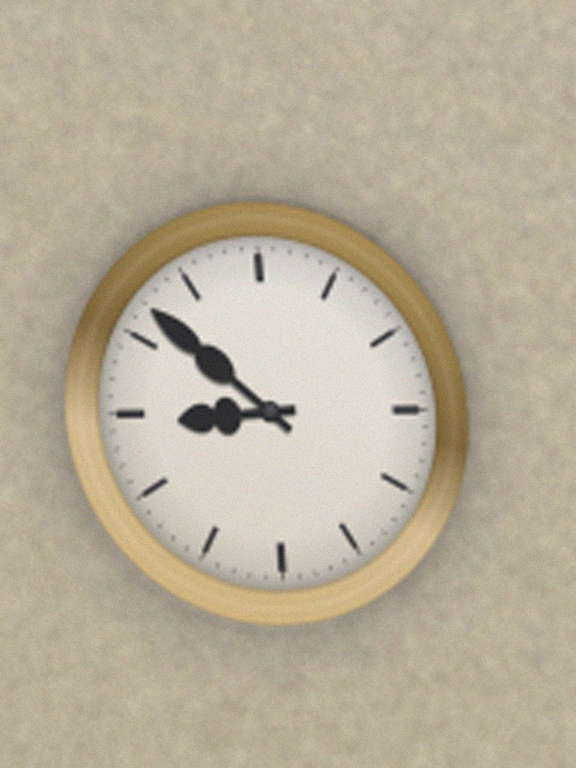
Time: {"hour": 8, "minute": 52}
